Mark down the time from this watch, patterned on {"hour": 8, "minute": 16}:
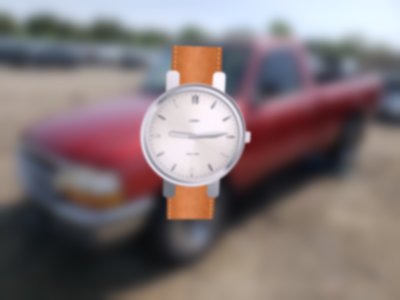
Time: {"hour": 9, "minute": 14}
